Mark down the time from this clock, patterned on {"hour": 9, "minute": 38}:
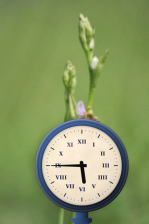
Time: {"hour": 5, "minute": 45}
